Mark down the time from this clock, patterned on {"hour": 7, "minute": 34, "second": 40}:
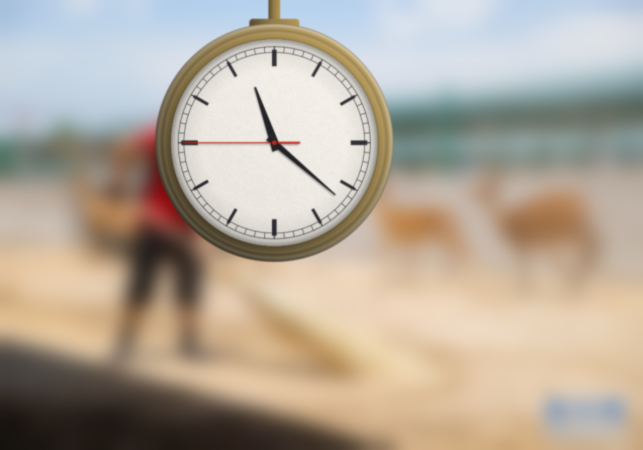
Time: {"hour": 11, "minute": 21, "second": 45}
